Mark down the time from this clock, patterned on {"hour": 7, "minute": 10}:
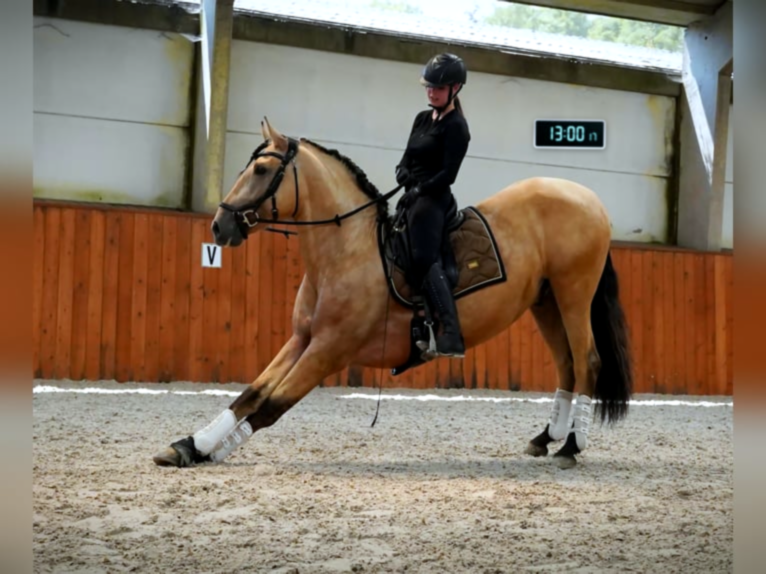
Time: {"hour": 13, "minute": 0}
